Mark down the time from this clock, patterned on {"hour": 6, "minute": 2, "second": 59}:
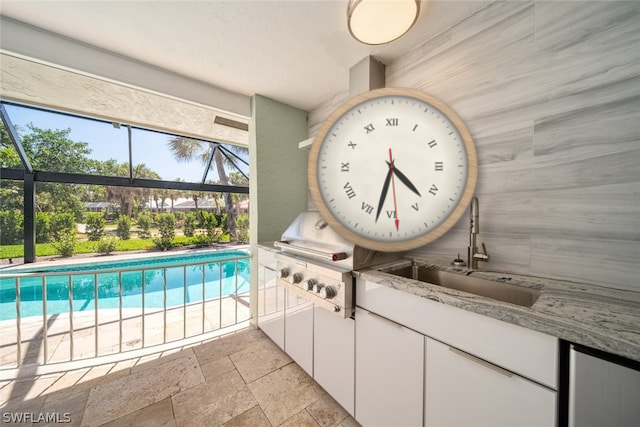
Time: {"hour": 4, "minute": 32, "second": 29}
